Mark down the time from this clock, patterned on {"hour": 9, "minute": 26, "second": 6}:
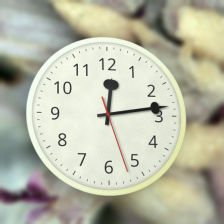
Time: {"hour": 12, "minute": 13, "second": 27}
